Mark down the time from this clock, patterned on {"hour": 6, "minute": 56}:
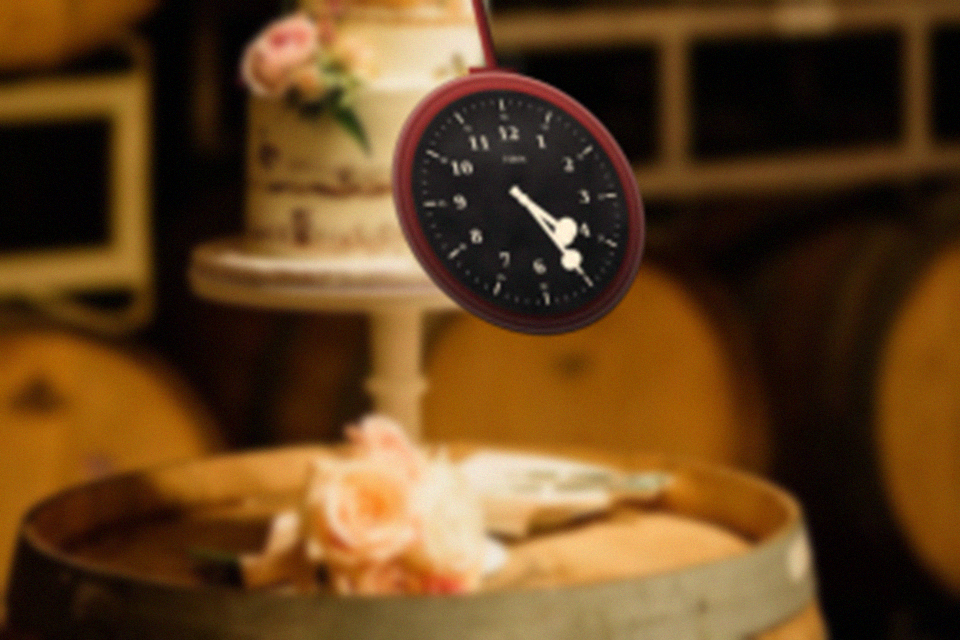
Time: {"hour": 4, "minute": 25}
